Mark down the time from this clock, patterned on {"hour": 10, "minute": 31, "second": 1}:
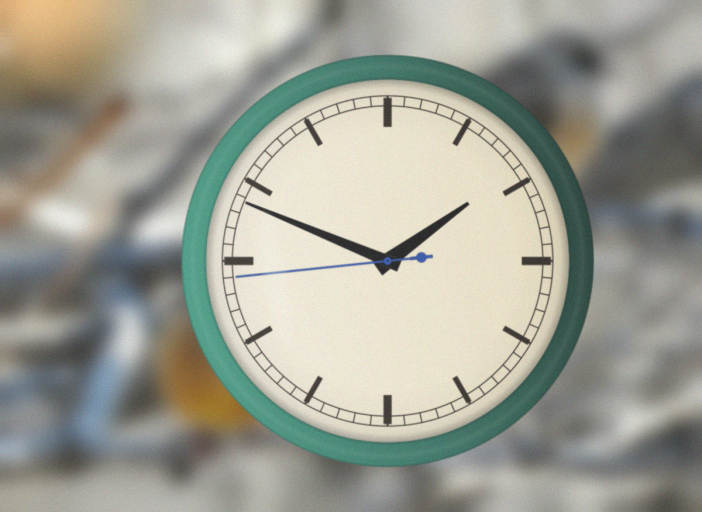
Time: {"hour": 1, "minute": 48, "second": 44}
